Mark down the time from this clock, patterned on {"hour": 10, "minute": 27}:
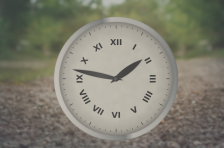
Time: {"hour": 1, "minute": 47}
